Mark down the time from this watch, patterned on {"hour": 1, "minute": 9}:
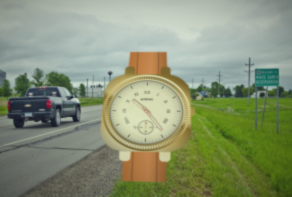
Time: {"hour": 10, "minute": 24}
